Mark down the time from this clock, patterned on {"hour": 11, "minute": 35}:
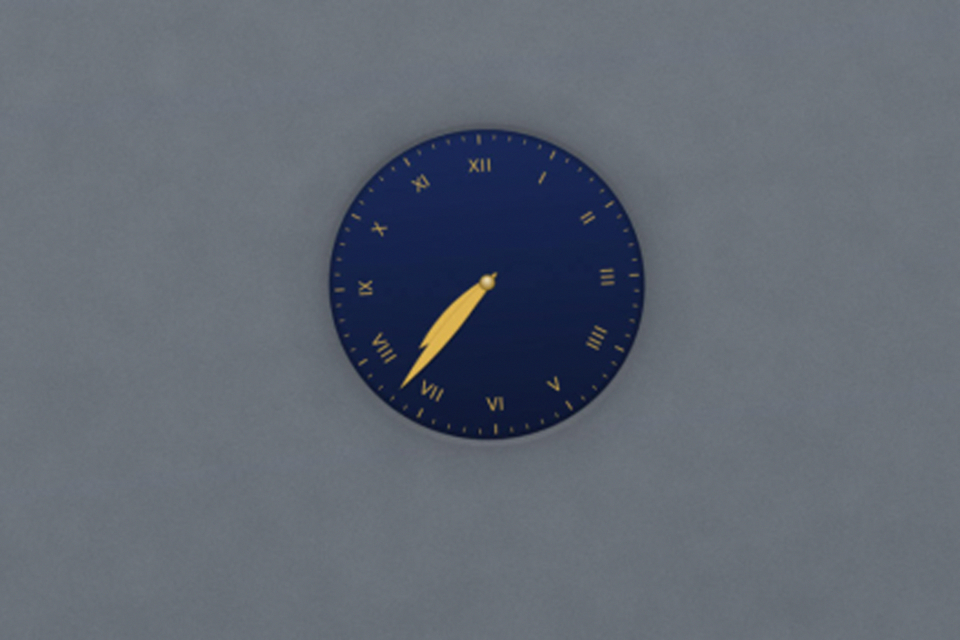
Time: {"hour": 7, "minute": 37}
